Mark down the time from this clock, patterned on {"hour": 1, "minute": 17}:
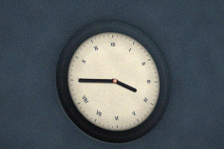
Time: {"hour": 3, "minute": 45}
